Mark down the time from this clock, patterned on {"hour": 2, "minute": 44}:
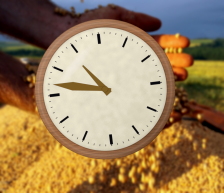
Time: {"hour": 10, "minute": 47}
